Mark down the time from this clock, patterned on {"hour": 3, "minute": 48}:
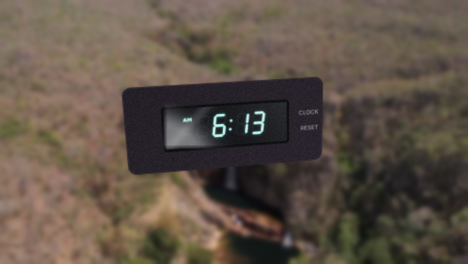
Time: {"hour": 6, "minute": 13}
